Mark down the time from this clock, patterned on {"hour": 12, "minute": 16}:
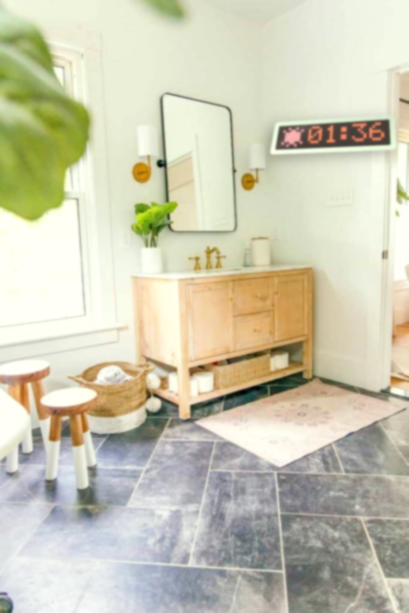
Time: {"hour": 1, "minute": 36}
